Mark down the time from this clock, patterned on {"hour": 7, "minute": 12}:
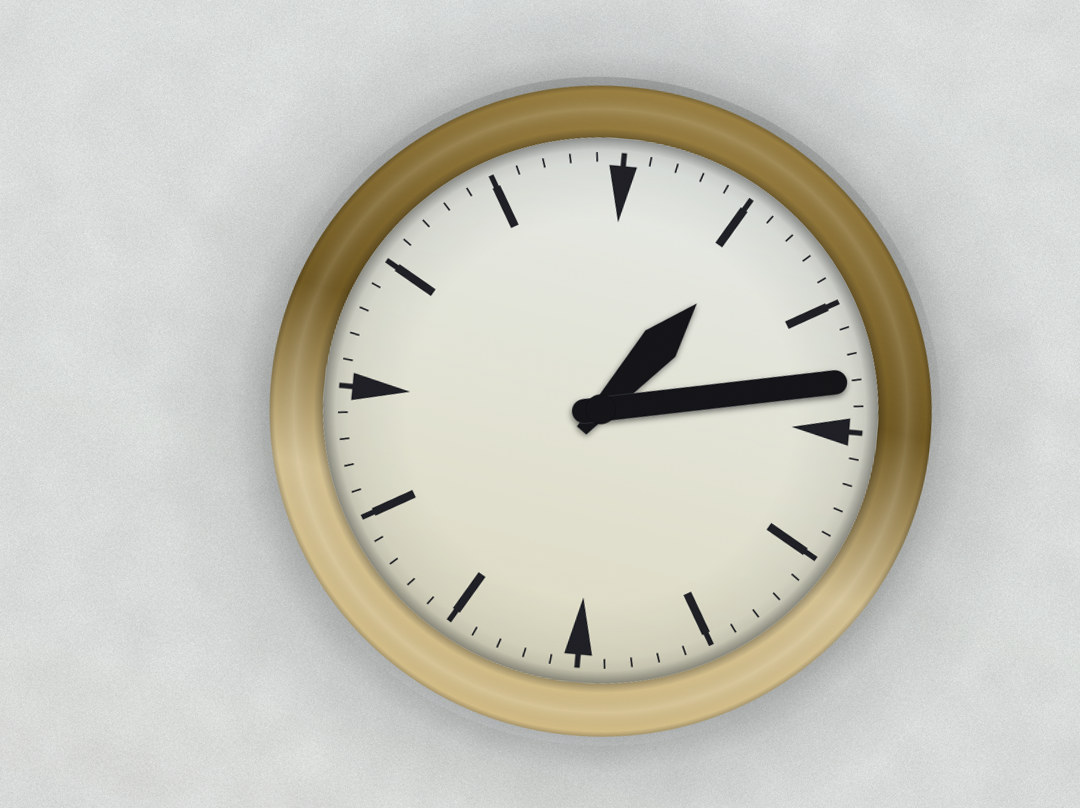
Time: {"hour": 1, "minute": 13}
